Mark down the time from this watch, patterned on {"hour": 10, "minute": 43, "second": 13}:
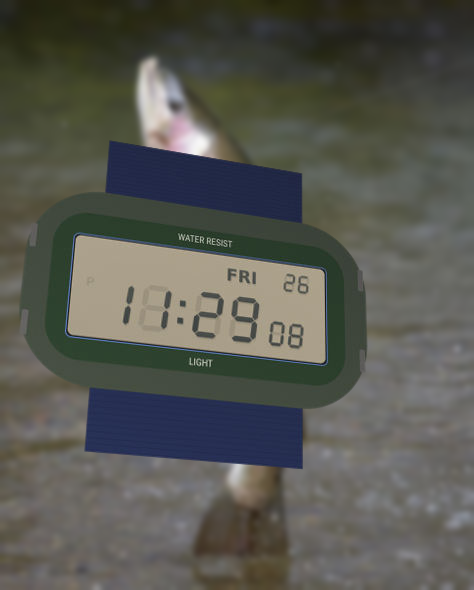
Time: {"hour": 11, "minute": 29, "second": 8}
